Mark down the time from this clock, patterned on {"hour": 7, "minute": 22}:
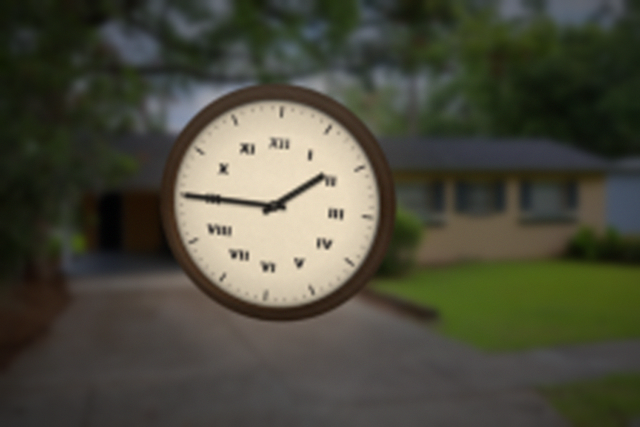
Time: {"hour": 1, "minute": 45}
